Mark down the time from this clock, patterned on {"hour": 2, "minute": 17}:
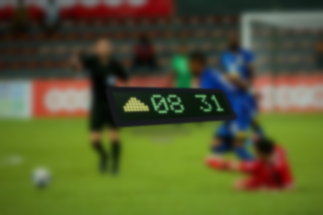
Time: {"hour": 8, "minute": 31}
